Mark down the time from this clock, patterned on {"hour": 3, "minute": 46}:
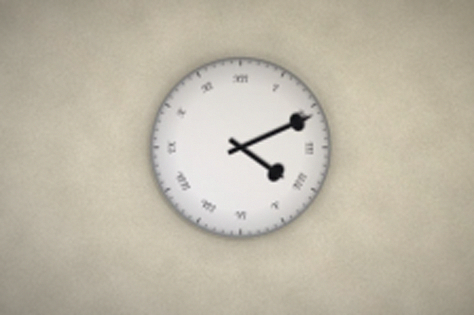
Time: {"hour": 4, "minute": 11}
